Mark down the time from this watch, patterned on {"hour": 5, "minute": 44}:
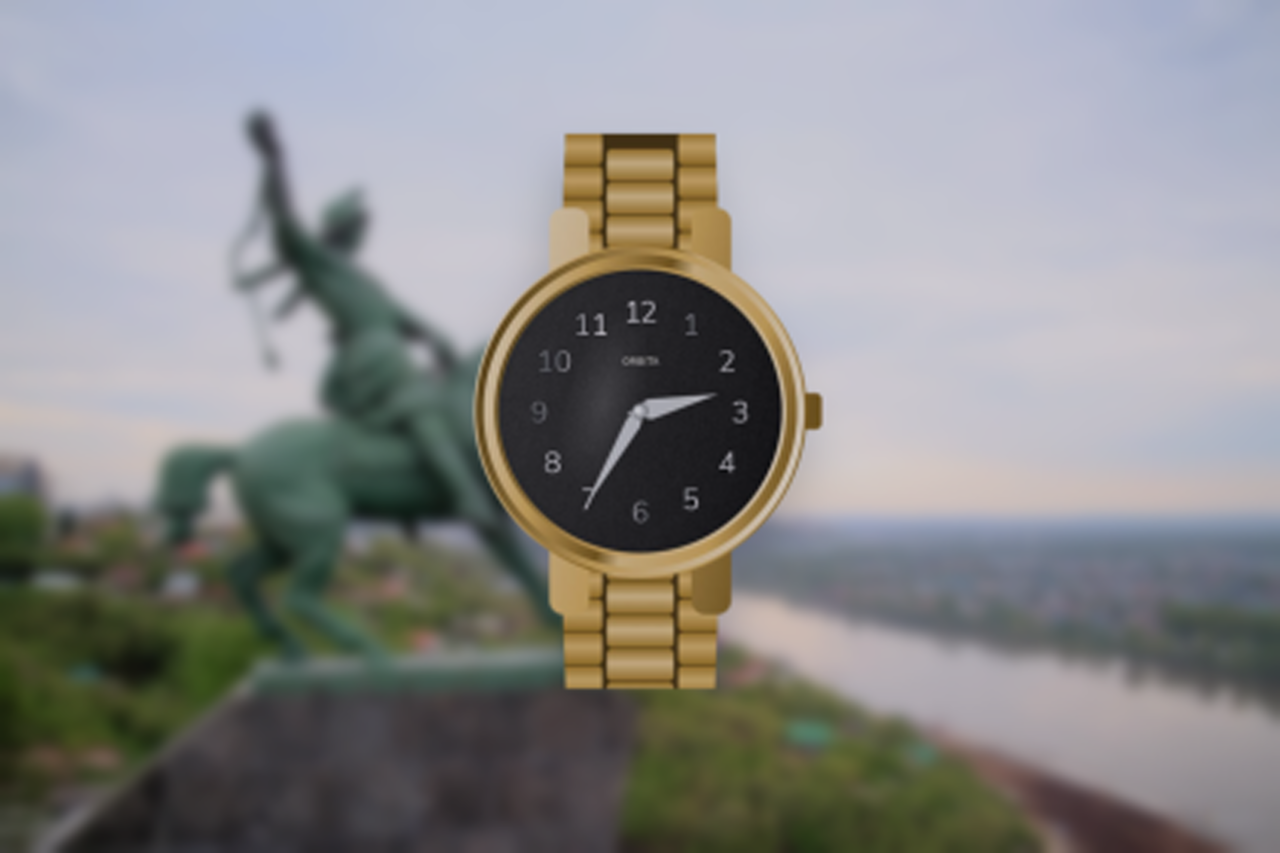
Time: {"hour": 2, "minute": 35}
